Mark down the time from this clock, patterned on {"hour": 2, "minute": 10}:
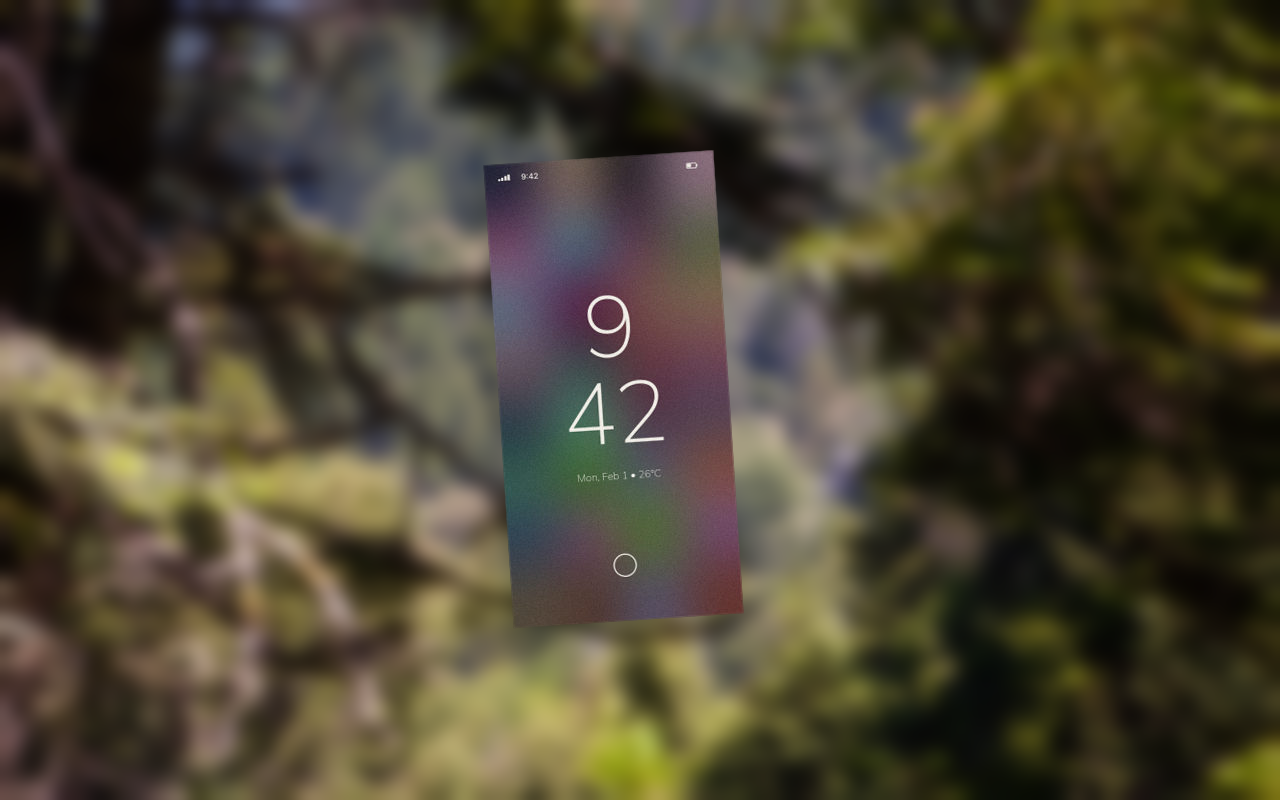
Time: {"hour": 9, "minute": 42}
